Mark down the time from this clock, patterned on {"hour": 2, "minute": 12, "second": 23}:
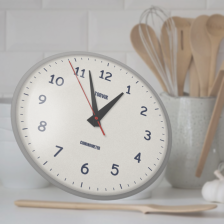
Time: {"hour": 12, "minute": 56, "second": 54}
